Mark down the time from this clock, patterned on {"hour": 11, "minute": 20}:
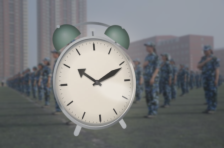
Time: {"hour": 10, "minute": 11}
